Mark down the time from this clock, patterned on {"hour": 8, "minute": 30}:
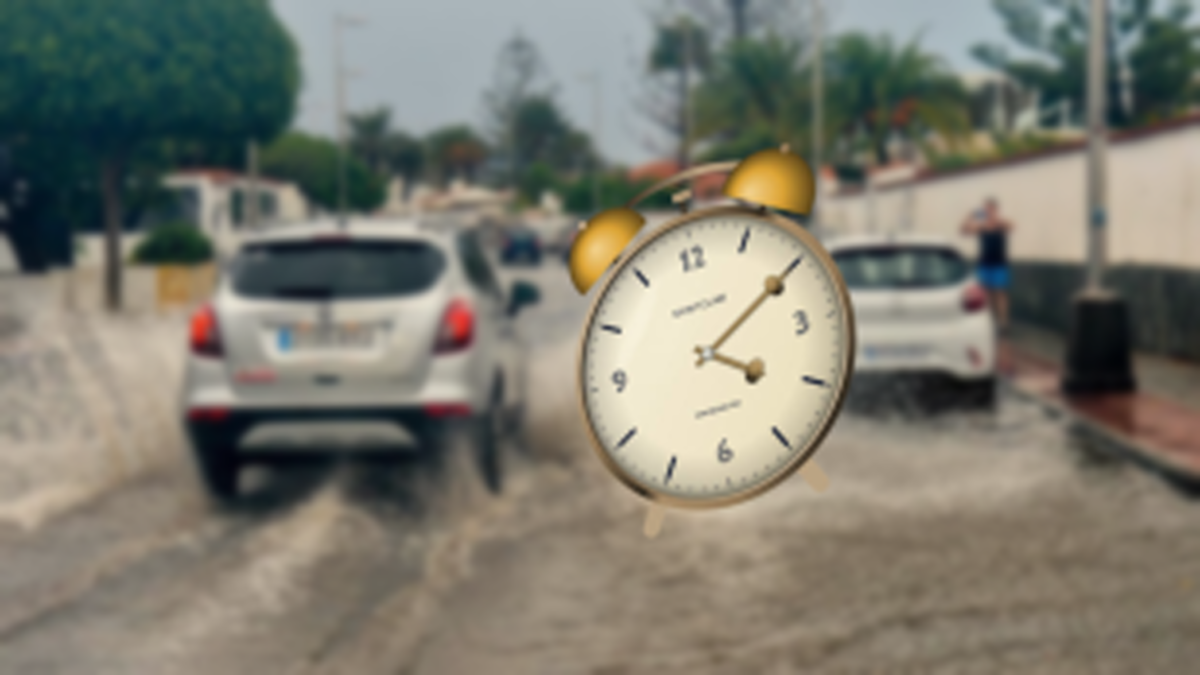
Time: {"hour": 4, "minute": 10}
